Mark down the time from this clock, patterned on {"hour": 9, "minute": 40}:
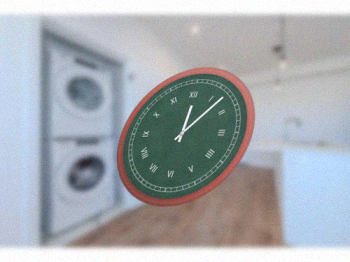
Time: {"hour": 12, "minute": 7}
